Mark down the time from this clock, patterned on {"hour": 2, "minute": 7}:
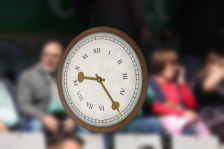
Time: {"hour": 9, "minute": 25}
